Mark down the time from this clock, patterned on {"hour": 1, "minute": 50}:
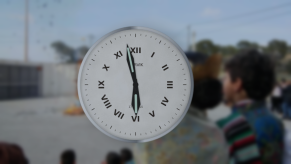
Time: {"hour": 5, "minute": 58}
